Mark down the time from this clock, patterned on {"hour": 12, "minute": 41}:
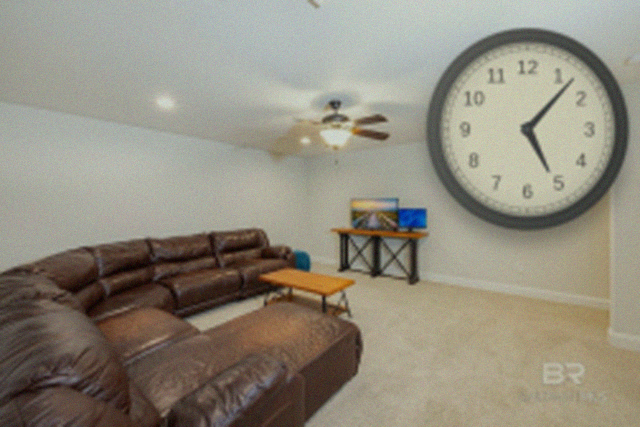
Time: {"hour": 5, "minute": 7}
